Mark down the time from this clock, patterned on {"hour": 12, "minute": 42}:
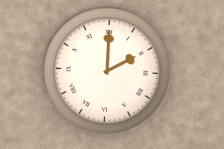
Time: {"hour": 2, "minute": 0}
